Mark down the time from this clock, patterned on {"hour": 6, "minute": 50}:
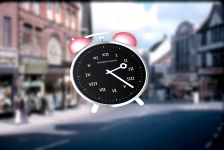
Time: {"hour": 2, "minute": 23}
